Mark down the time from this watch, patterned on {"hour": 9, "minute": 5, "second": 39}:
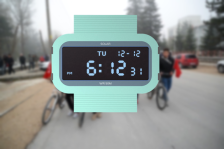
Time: {"hour": 6, "minute": 12, "second": 31}
